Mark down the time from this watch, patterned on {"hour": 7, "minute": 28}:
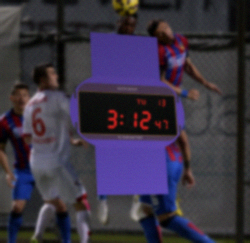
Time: {"hour": 3, "minute": 12}
